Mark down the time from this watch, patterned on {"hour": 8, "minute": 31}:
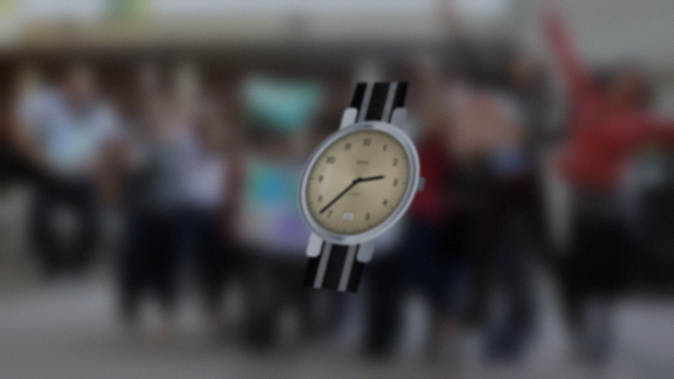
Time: {"hour": 2, "minute": 37}
